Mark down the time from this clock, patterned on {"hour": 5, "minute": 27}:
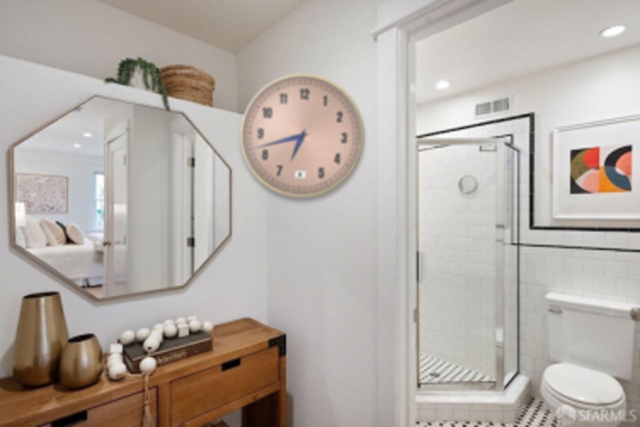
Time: {"hour": 6, "minute": 42}
